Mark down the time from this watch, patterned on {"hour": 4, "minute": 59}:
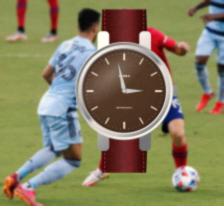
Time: {"hour": 2, "minute": 58}
